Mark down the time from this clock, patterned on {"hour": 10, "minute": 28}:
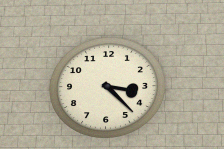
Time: {"hour": 3, "minute": 23}
